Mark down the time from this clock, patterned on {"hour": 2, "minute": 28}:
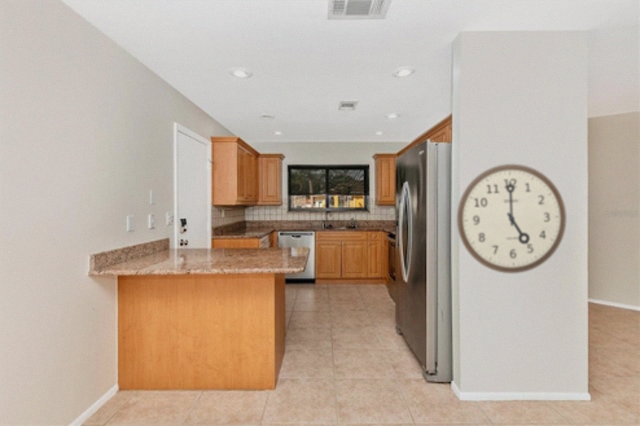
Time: {"hour": 5, "minute": 0}
